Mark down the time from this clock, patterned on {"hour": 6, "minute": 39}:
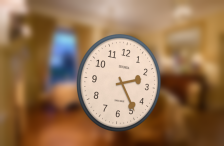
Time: {"hour": 2, "minute": 24}
